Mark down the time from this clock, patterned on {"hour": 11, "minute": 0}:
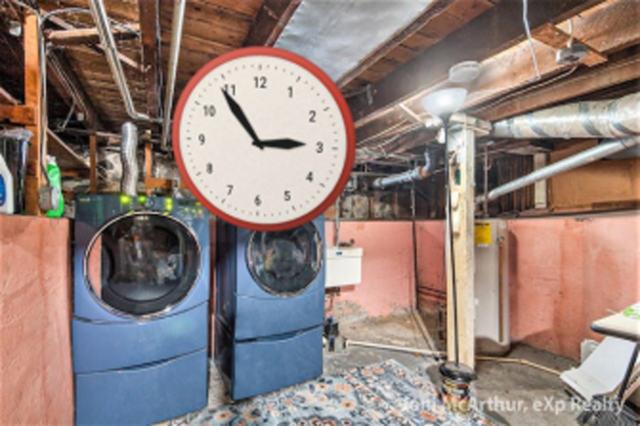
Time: {"hour": 2, "minute": 54}
